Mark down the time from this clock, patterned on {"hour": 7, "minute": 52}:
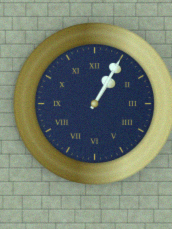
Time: {"hour": 1, "minute": 5}
